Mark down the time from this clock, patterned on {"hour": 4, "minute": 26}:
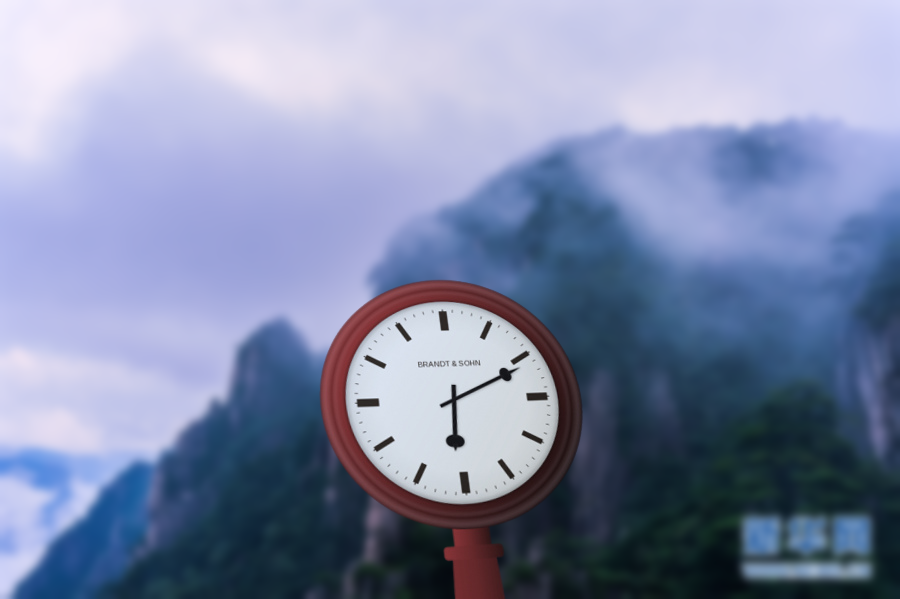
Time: {"hour": 6, "minute": 11}
